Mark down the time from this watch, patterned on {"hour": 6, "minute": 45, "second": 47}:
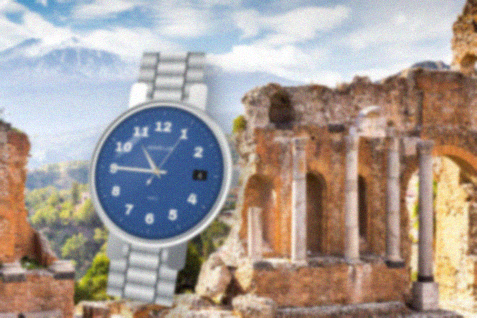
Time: {"hour": 10, "minute": 45, "second": 5}
